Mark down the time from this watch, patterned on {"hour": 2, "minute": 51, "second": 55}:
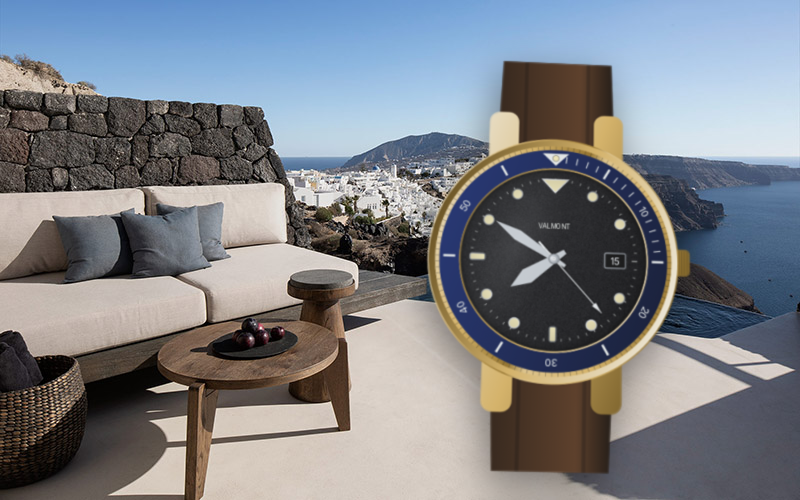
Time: {"hour": 7, "minute": 50, "second": 23}
